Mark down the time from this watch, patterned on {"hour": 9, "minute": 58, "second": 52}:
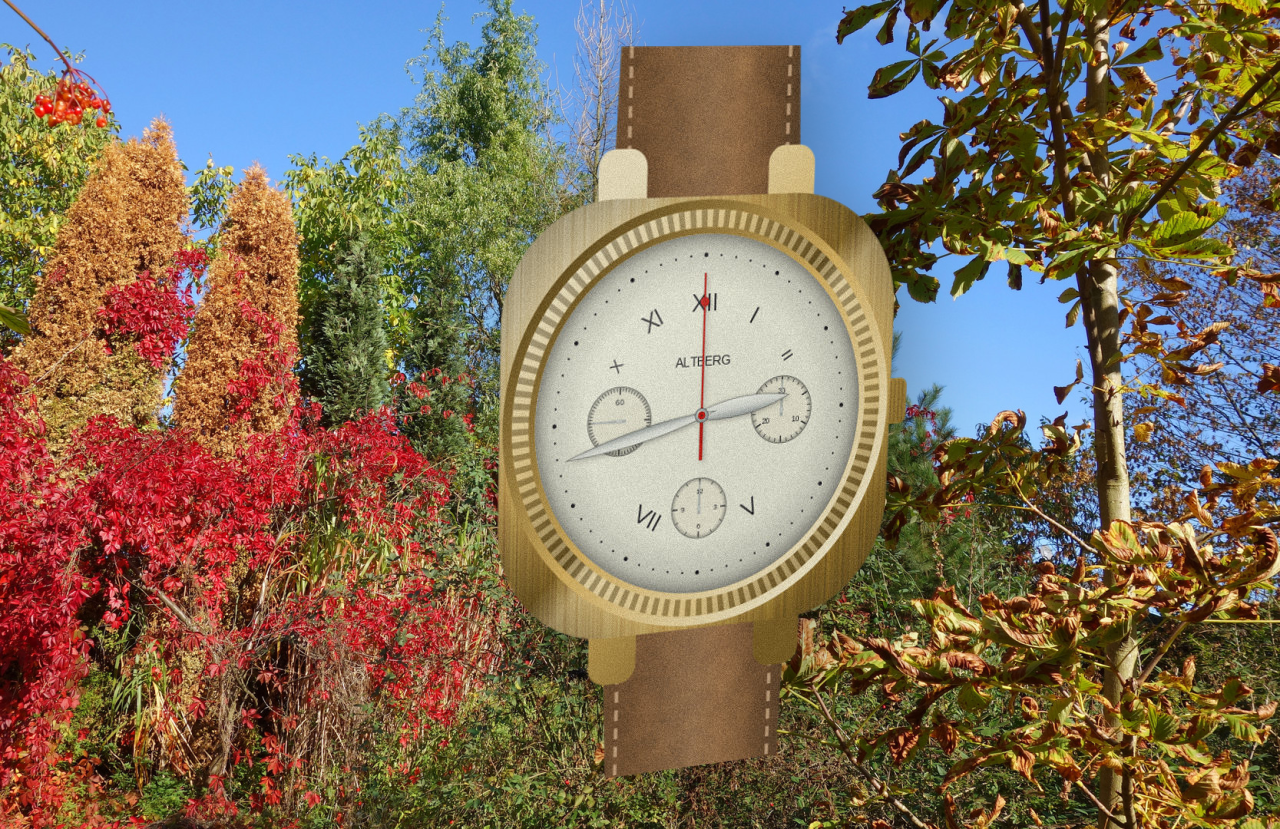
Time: {"hour": 2, "minute": 42, "second": 45}
